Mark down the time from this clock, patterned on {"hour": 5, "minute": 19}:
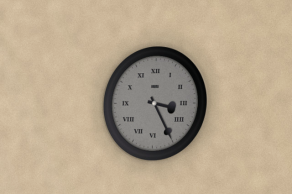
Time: {"hour": 3, "minute": 25}
